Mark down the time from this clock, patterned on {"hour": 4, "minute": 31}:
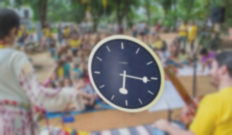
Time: {"hour": 6, "minute": 16}
